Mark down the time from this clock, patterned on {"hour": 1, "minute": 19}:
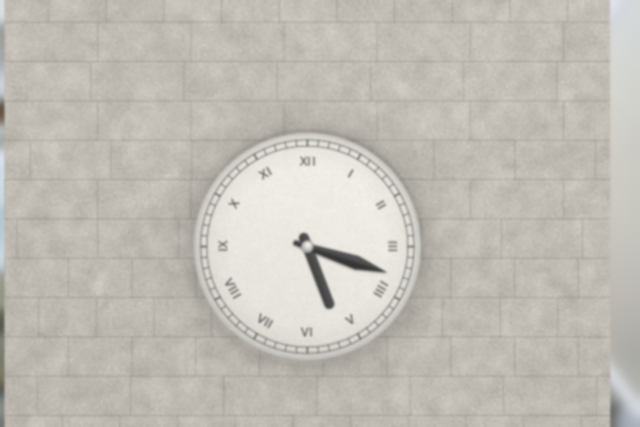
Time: {"hour": 5, "minute": 18}
